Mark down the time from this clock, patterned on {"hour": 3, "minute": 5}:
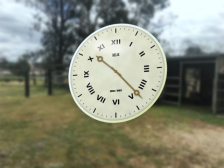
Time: {"hour": 10, "minute": 23}
